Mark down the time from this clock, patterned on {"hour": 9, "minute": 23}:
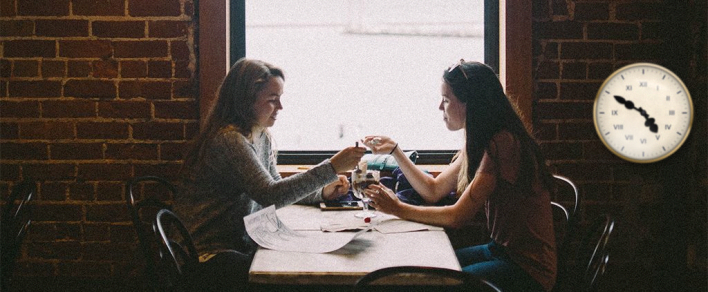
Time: {"hour": 4, "minute": 50}
